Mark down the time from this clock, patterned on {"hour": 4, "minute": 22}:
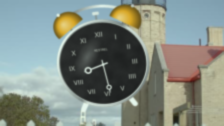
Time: {"hour": 8, "minute": 29}
